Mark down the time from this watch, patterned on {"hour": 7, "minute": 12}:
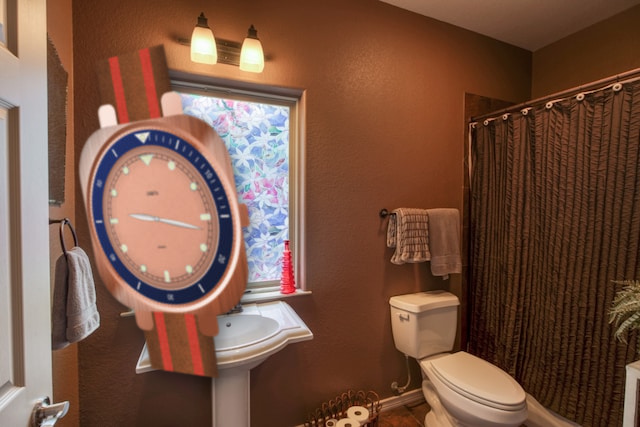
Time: {"hour": 9, "minute": 17}
